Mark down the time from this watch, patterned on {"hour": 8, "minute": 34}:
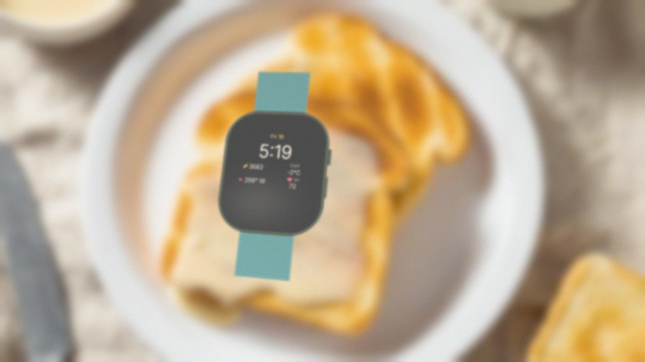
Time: {"hour": 5, "minute": 19}
